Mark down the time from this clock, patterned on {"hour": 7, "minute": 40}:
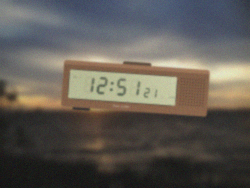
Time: {"hour": 12, "minute": 51}
